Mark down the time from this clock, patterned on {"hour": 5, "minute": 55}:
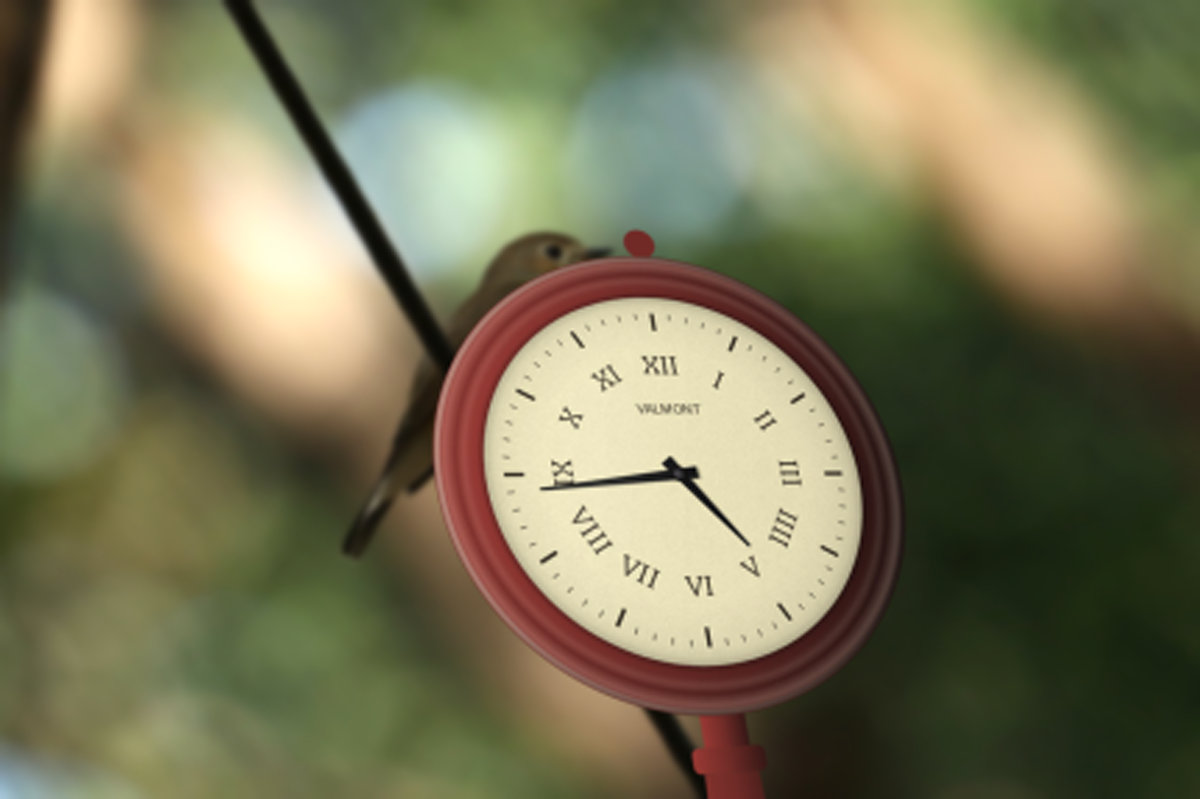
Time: {"hour": 4, "minute": 44}
